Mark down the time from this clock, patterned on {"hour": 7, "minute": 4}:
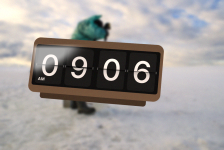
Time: {"hour": 9, "minute": 6}
